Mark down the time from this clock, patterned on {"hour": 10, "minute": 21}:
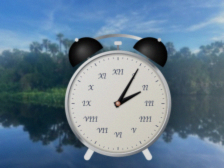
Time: {"hour": 2, "minute": 5}
